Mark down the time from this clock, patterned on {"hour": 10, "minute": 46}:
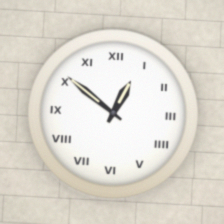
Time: {"hour": 12, "minute": 51}
